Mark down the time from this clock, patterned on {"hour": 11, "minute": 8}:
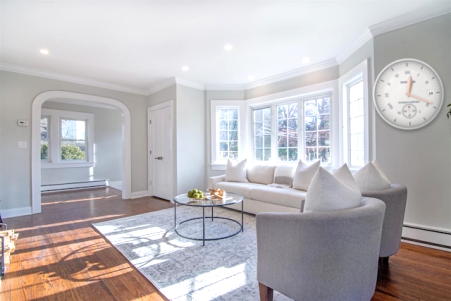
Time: {"hour": 12, "minute": 19}
